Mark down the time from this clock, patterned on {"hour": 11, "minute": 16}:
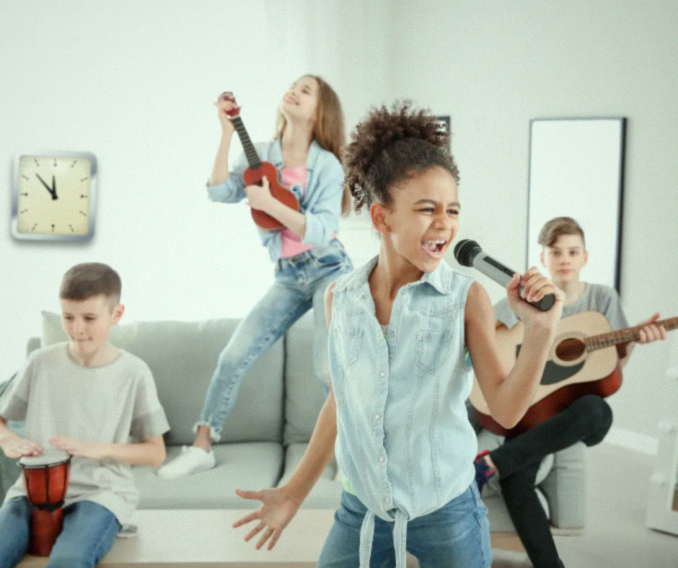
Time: {"hour": 11, "minute": 53}
